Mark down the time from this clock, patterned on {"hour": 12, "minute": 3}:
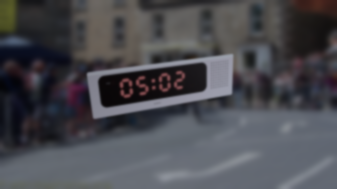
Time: {"hour": 5, "minute": 2}
